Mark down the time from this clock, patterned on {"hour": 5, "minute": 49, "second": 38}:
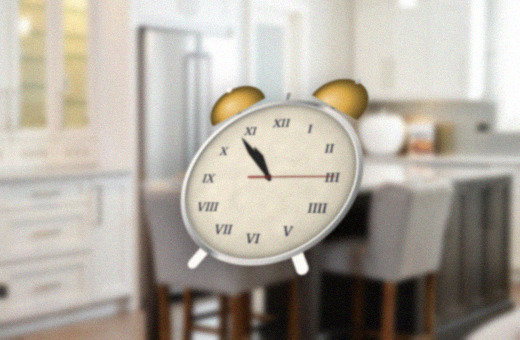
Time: {"hour": 10, "minute": 53, "second": 15}
